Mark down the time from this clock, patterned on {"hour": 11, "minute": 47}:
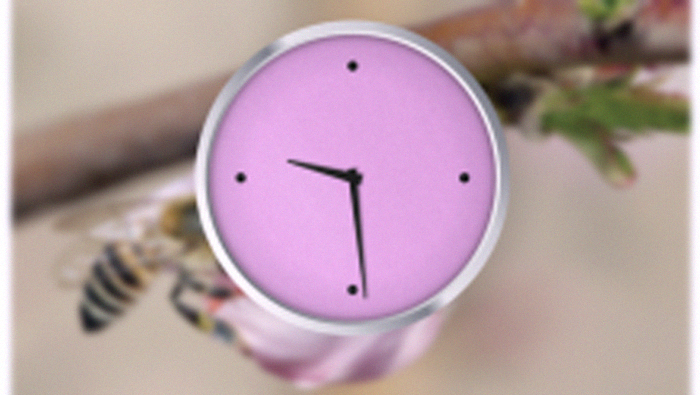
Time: {"hour": 9, "minute": 29}
